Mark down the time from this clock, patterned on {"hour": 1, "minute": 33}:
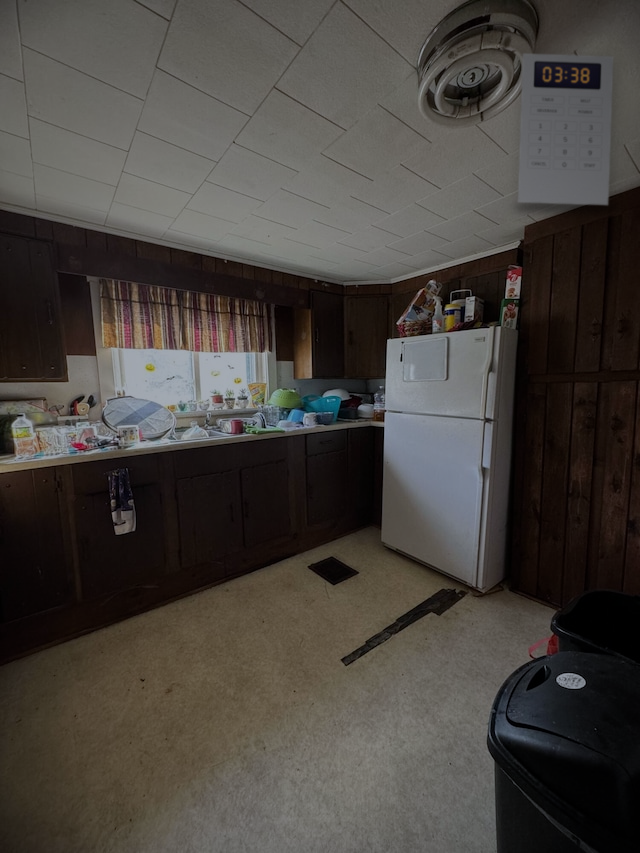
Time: {"hour": 3, "minute": 38}
